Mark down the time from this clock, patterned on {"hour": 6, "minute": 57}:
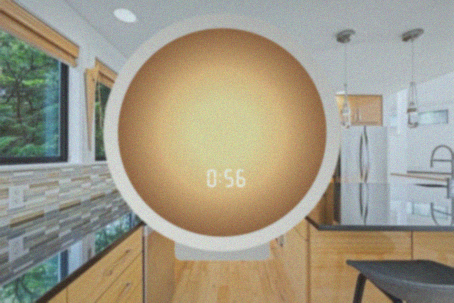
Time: {"hour": 0, "minute": 56}
